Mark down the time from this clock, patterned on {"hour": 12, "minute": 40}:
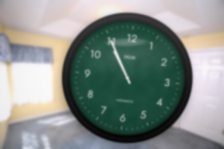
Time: {"hour": 10, "minute": 55}
